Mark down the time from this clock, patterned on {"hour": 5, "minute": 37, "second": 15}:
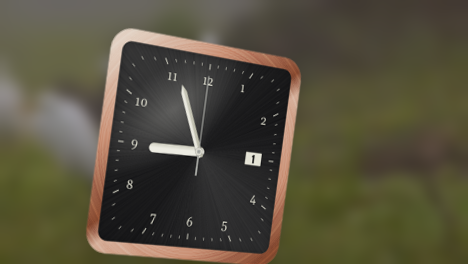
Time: {"hour": 8, "minute": 56, "second": 0}
